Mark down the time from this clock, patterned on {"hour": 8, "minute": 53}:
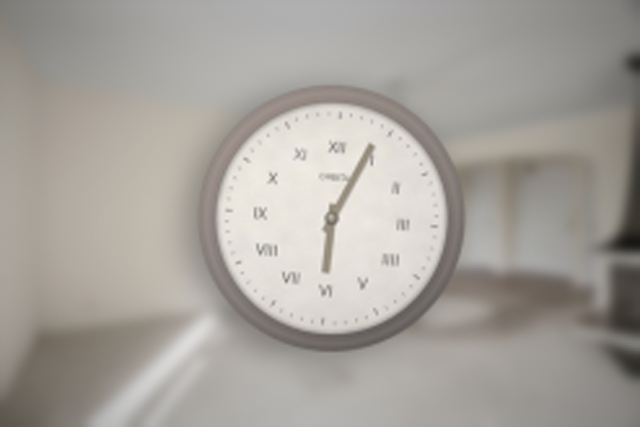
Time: {"hour": 6, "minute": 4}
